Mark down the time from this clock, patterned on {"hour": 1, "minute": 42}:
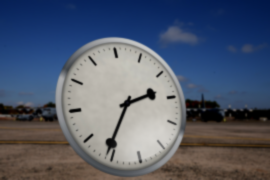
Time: {"hour": 2, "minute": 36}
